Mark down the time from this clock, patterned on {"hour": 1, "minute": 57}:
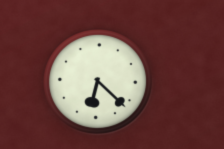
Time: {"hour": 6, "minute": 22}
